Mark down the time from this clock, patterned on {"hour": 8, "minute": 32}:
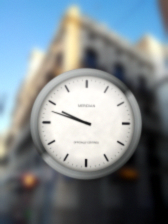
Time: {"hour": 9, "minute": 48}
